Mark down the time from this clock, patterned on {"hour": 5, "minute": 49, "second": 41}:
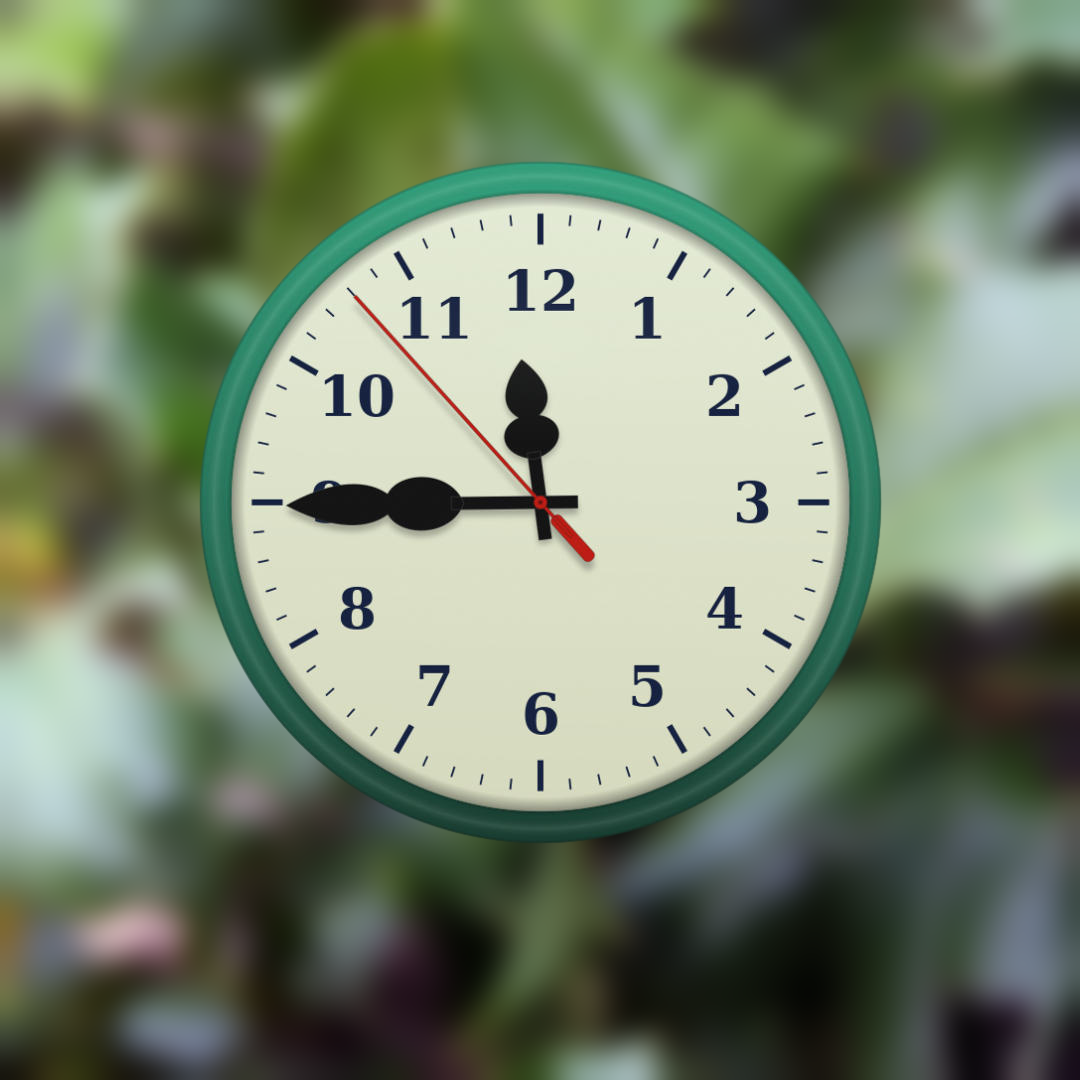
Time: {"hour": 11, "minute": 44, "second": 53}
